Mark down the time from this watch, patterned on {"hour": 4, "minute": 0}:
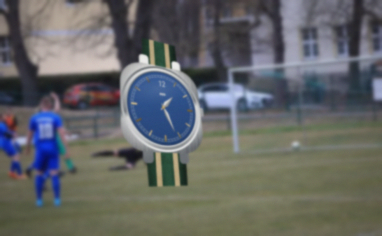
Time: {"hour": 1, "minute": 26}
